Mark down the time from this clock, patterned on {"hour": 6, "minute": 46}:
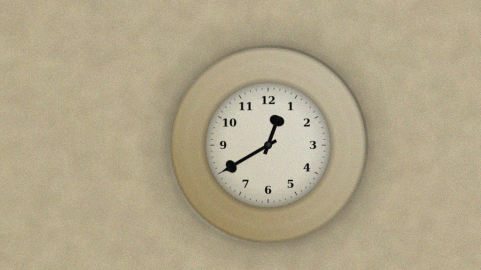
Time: {"hour": 12, "minute": 40}
